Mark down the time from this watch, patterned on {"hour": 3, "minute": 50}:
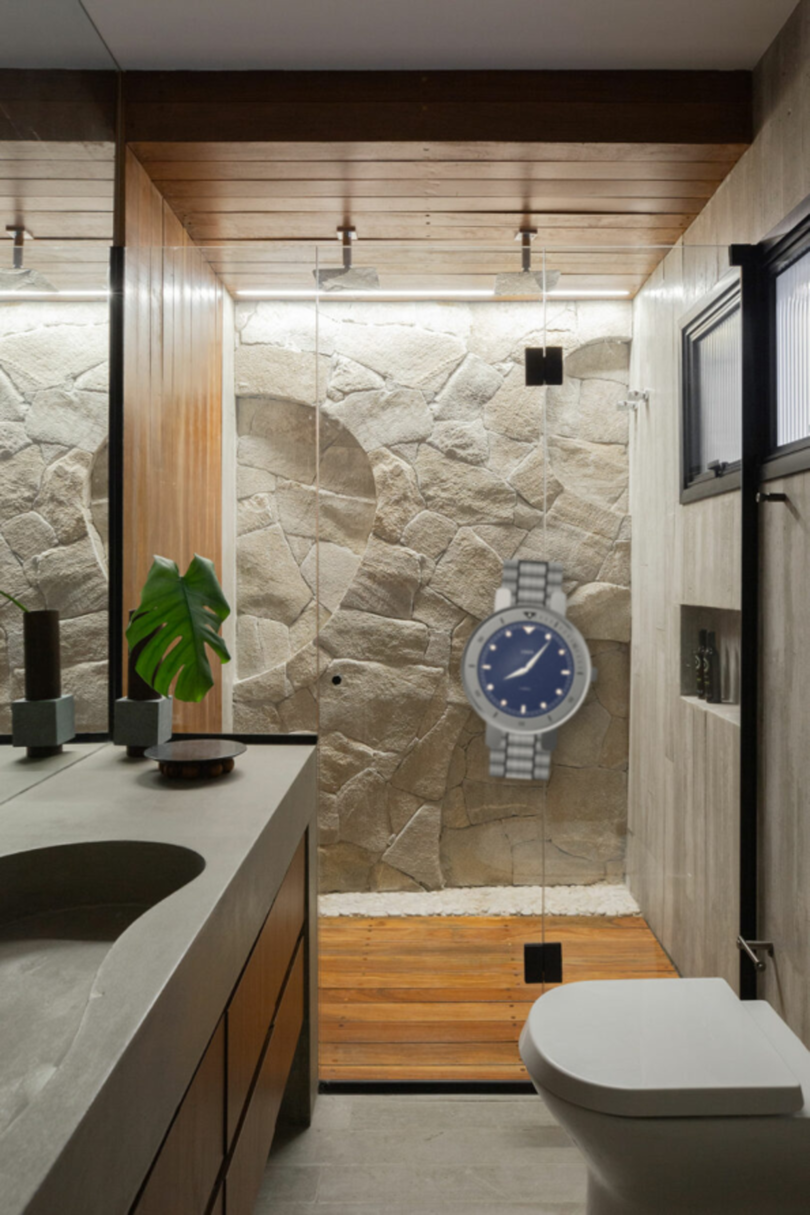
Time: {"hour": 8, "minute": 6}
